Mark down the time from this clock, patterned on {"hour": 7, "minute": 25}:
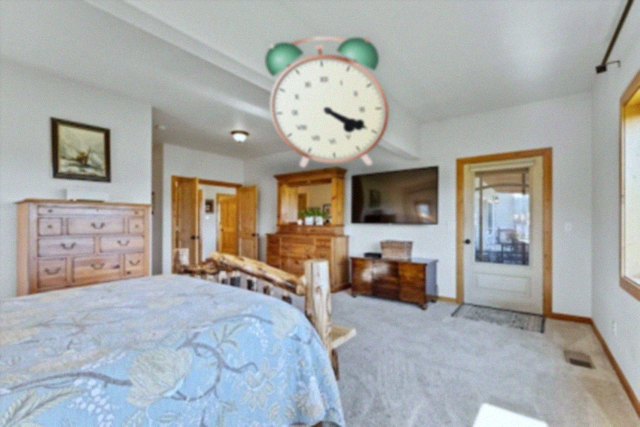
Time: {"hour": 4, "minute": 20}
